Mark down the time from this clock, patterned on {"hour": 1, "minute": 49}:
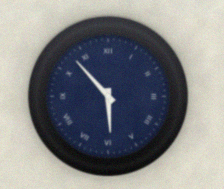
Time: {"hour": 5, "minute": 53}
